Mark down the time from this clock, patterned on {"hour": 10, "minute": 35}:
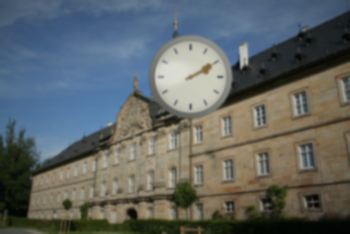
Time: {"hour": 2, "minute": 10}
